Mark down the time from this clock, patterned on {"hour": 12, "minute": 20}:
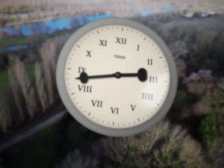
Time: {"hour": 2, "minute": 43}
